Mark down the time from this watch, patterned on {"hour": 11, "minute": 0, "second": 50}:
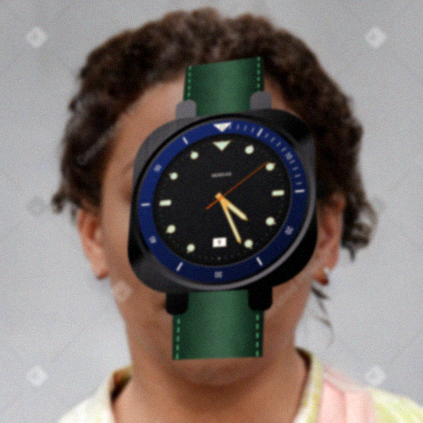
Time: {"hour": 4, "minute": 26, "second": 9}
